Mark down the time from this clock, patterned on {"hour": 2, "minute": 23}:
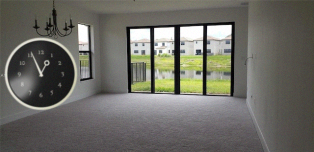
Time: {"hour": 12, "minute": 56}
